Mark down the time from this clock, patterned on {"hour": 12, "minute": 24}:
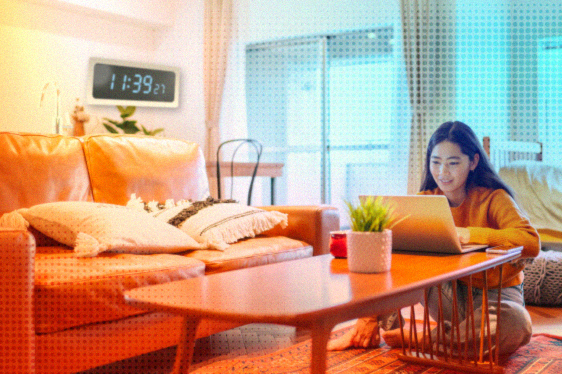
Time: {"hour": 11, "minute": 39}
